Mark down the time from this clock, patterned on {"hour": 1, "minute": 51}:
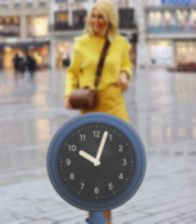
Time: {"hour": 10, "minute": 3}
